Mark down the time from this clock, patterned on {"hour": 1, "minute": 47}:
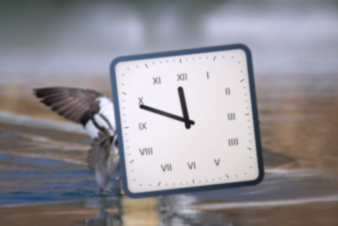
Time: {"hour": 11, "minute": 49}
